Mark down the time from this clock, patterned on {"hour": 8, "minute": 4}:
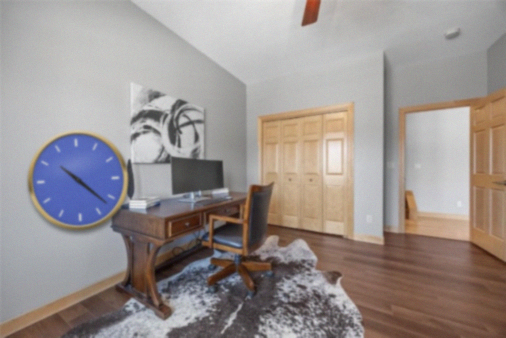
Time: {"hour": 10, "minute": 22}
